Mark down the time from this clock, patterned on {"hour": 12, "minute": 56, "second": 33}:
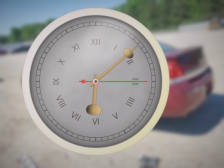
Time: {"hour": 6, "minute": 8, "second": 15}
